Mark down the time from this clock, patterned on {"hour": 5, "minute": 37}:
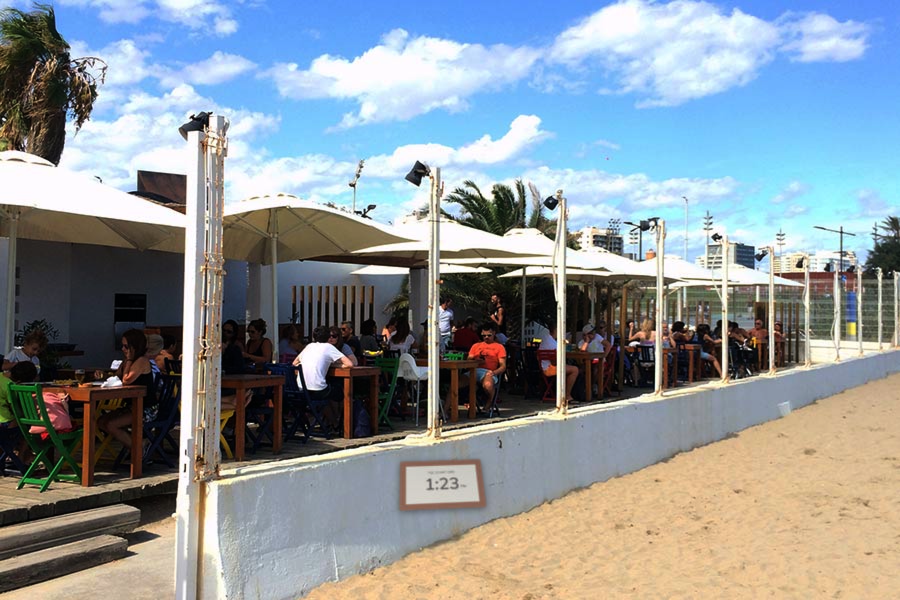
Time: {"hour": 1, "minute": 23}
